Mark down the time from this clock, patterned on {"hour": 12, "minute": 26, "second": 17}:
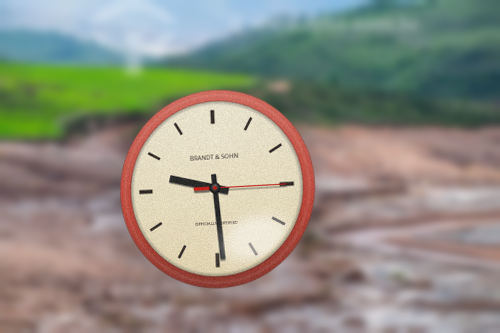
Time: {"hour": 9, "minute": 29, "second": 15}
